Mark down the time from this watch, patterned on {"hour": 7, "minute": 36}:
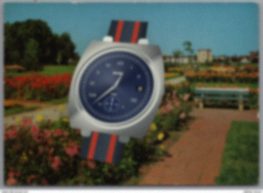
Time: {"hour": 12, "minute": 37}
